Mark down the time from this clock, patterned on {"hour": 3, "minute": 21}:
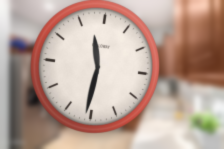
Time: {"hour": 11, "minute": 31}
